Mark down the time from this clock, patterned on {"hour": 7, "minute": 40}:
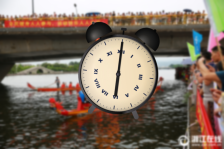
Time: {"hour": 6, "minute": 0}
